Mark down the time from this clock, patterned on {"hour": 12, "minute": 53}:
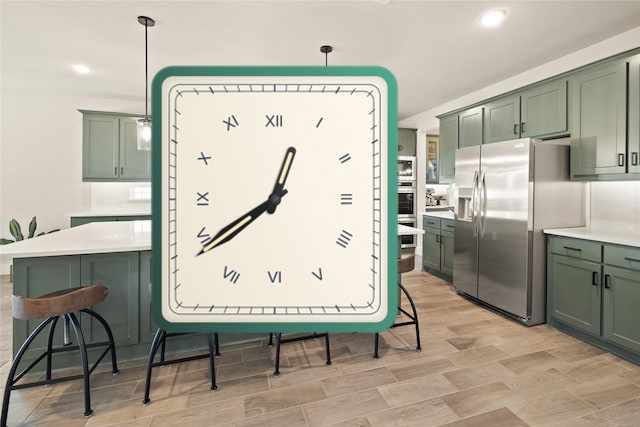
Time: {"hour": 12, "minute": 39}
